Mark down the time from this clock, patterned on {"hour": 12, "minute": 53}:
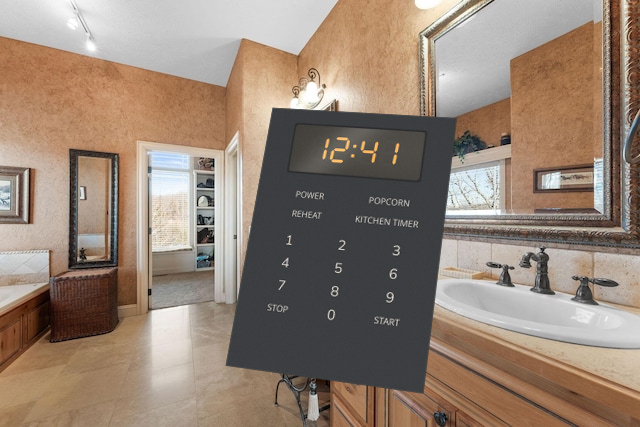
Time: {"hour": 12, "minute": 41}
